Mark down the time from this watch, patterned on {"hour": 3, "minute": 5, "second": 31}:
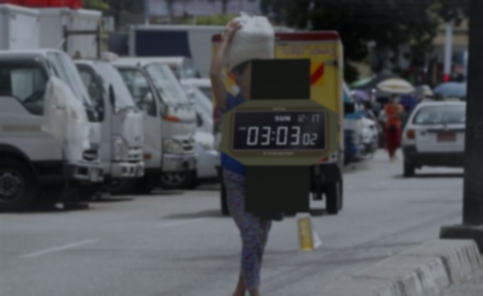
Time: {"hour": 3, "minute": 3, "second": 2}
